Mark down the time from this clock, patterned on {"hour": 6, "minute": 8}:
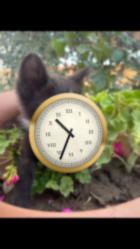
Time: {"hour": 10, "minute": 34}
